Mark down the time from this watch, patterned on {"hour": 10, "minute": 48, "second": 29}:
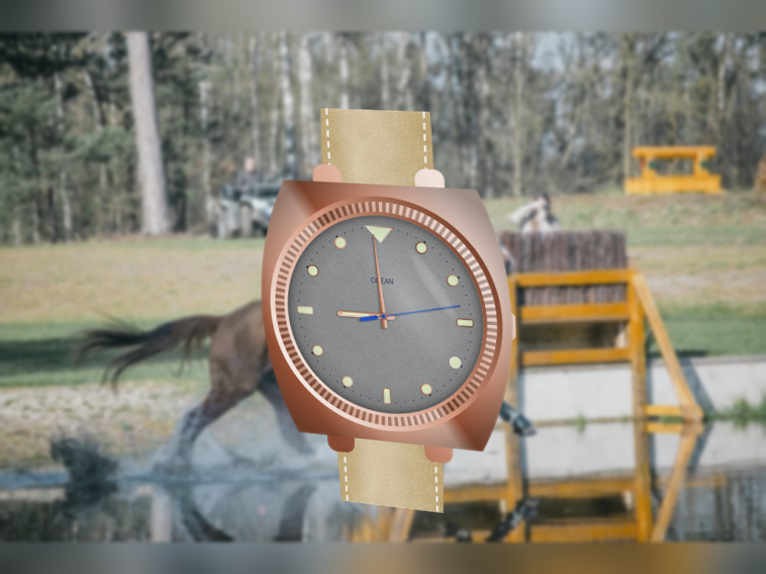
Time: {"hour": 8, "minute": 59, "second": 13}
